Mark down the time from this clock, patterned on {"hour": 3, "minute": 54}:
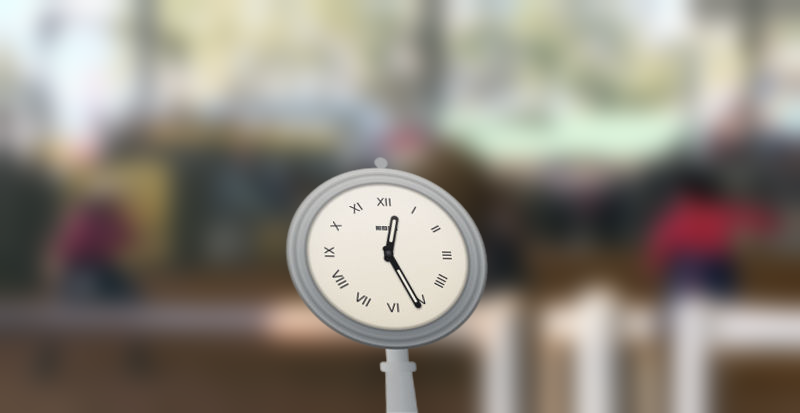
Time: {"hour": 12, "minute": 26}
